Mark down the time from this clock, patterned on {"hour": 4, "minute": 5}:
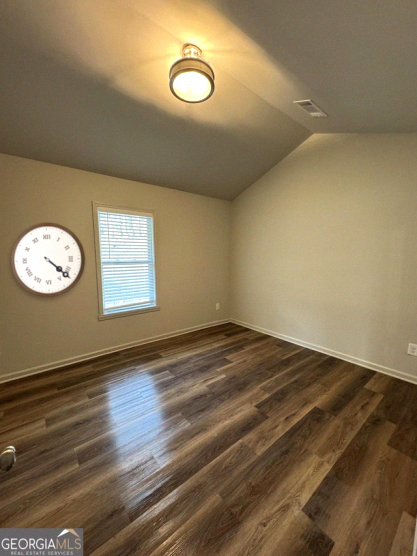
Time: {"hour": 4, "minute": 22}
